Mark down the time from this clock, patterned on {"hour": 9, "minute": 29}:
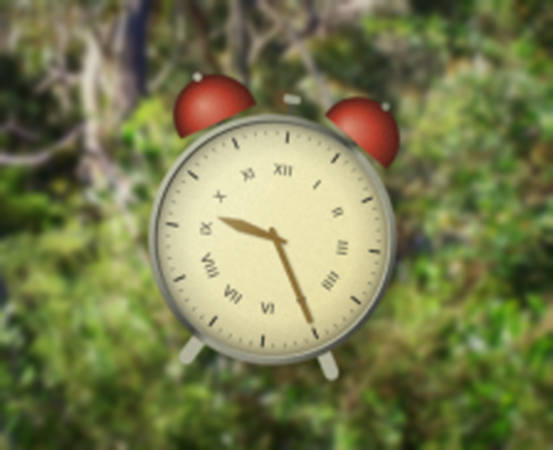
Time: {"hour": 9, "minute": 25}
